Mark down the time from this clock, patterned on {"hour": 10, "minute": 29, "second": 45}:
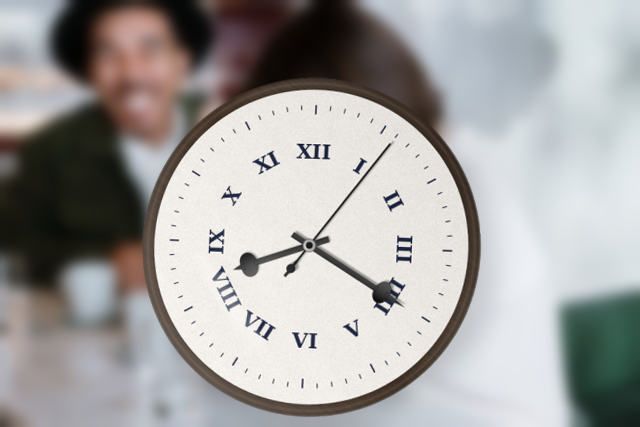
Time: {"hour": 8, "minute": 20, "second": 6}
